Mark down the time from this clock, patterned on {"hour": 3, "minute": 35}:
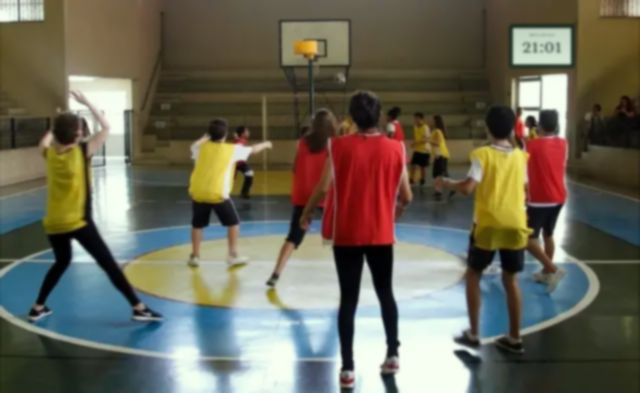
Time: {"hour": 21, "minute": 1}
